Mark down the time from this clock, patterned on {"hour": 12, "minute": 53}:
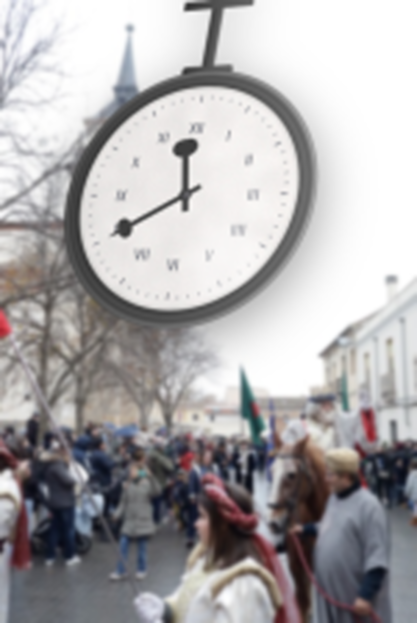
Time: {"hour": 11, "minute": 40}
